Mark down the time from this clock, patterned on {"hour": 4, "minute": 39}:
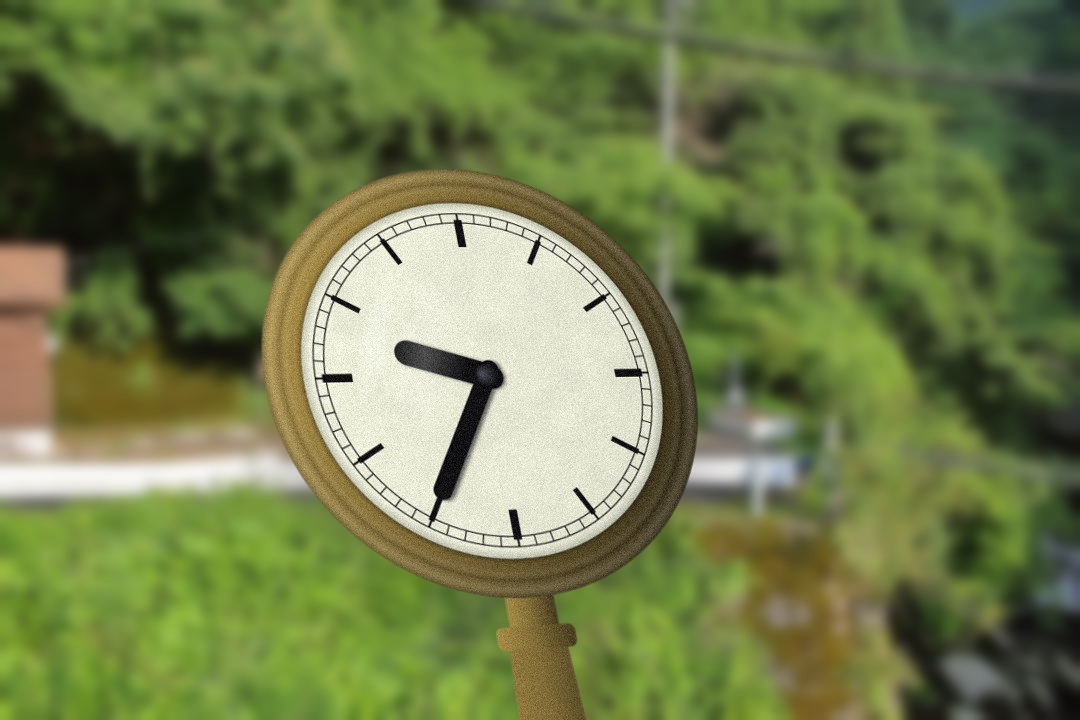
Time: {"hour": 9, "minute": 35}
